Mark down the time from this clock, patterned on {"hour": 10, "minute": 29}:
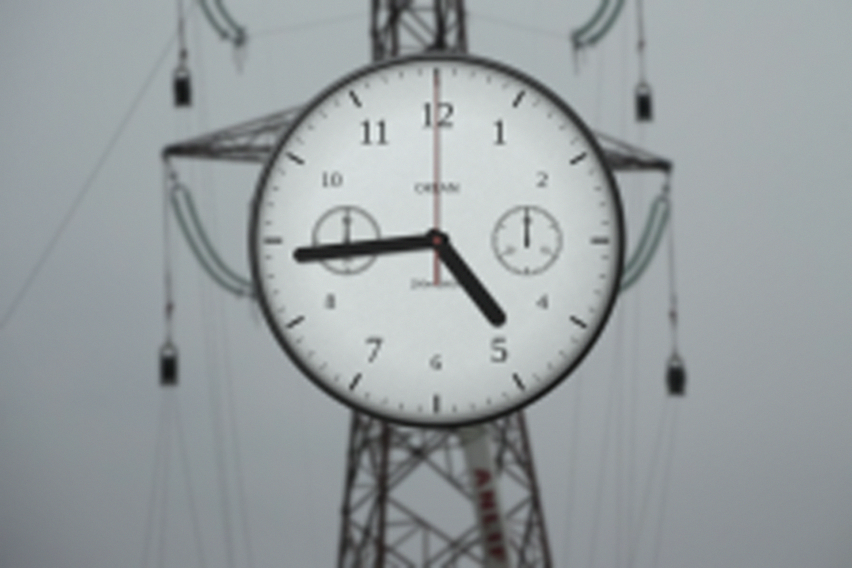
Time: {"hour": 4, "minute": 44}
